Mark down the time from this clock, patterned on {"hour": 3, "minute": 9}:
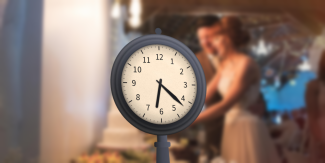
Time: {"hour": 6, "minute": 22}
